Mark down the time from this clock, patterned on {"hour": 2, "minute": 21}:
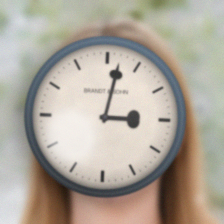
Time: {"hour": 3, "minute": 2}
